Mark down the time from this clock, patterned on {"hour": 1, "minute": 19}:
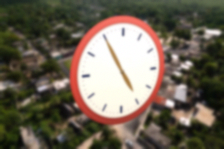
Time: {"hour": 4, "minute": 55}
